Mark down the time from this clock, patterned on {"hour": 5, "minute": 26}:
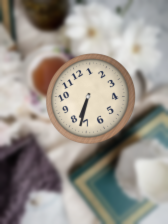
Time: {"hour": 7, "minute": 37}
